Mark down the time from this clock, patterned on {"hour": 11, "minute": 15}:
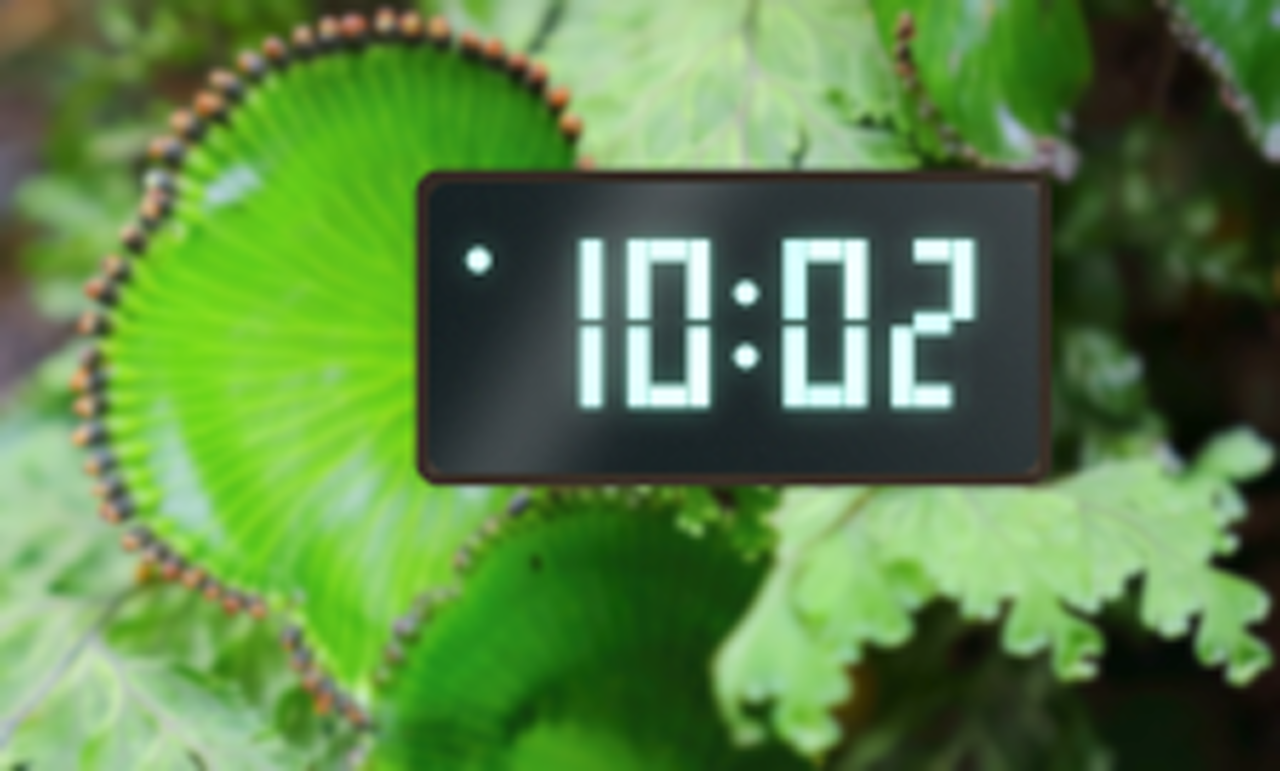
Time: {"hour": 10, "minute": 2}
